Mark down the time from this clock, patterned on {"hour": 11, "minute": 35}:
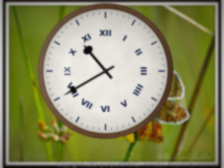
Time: {"hour": 10, "minute": 40}
